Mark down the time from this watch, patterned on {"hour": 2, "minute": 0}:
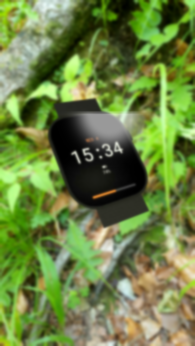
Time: {"hour": 15, "minute": 34}
